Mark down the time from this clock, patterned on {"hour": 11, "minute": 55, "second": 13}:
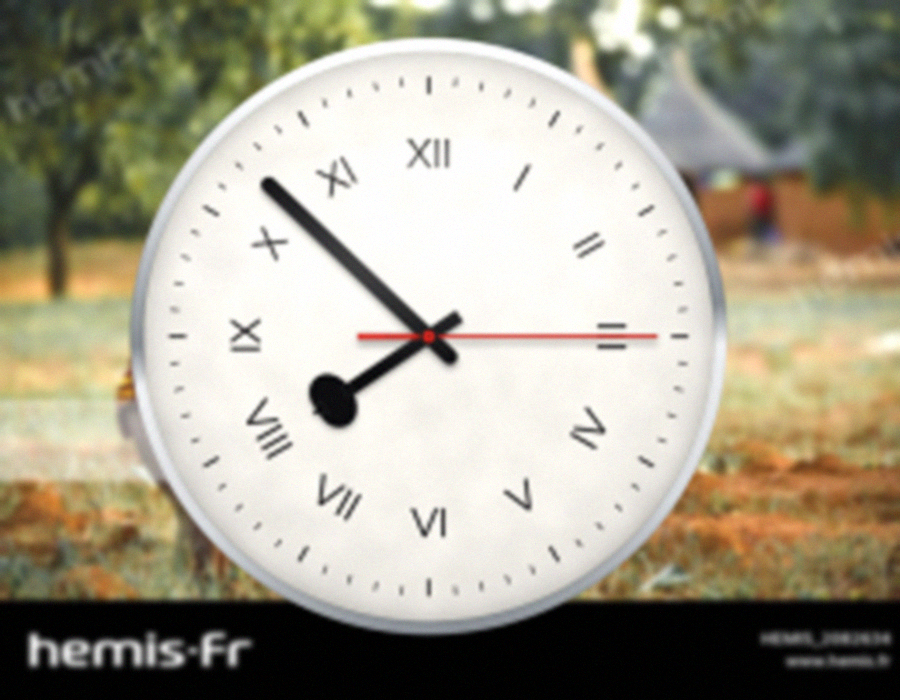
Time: {"hour": 7, "minute": 52, "second": 15}
